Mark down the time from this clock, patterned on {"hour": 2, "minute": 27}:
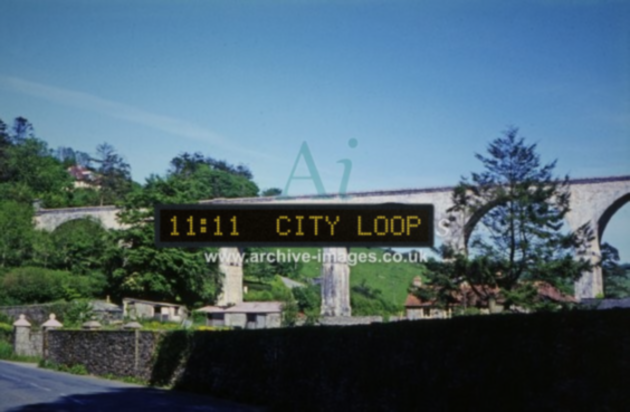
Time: {"hour": 11, "minute": 11}
